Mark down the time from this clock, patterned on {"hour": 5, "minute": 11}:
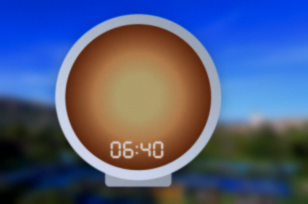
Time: {"hour": 6, "minute": 40}
